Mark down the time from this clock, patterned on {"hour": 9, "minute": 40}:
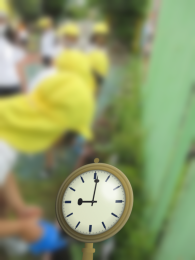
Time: {"hour": 9, "minute": 1}
